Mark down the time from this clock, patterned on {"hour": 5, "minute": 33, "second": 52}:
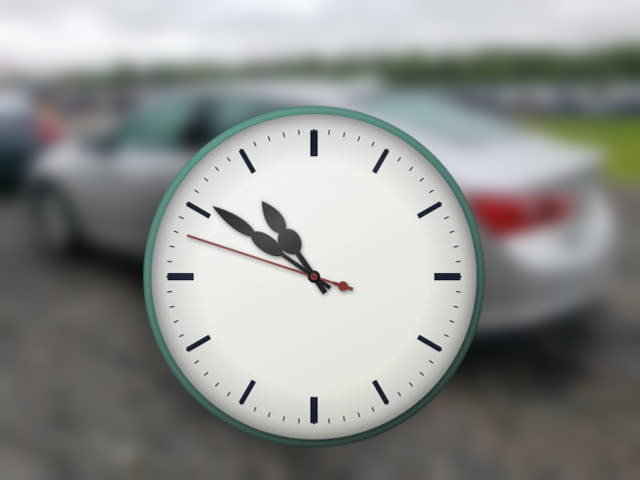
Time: {"hour": 10, "minute": 50, "second": 48}
